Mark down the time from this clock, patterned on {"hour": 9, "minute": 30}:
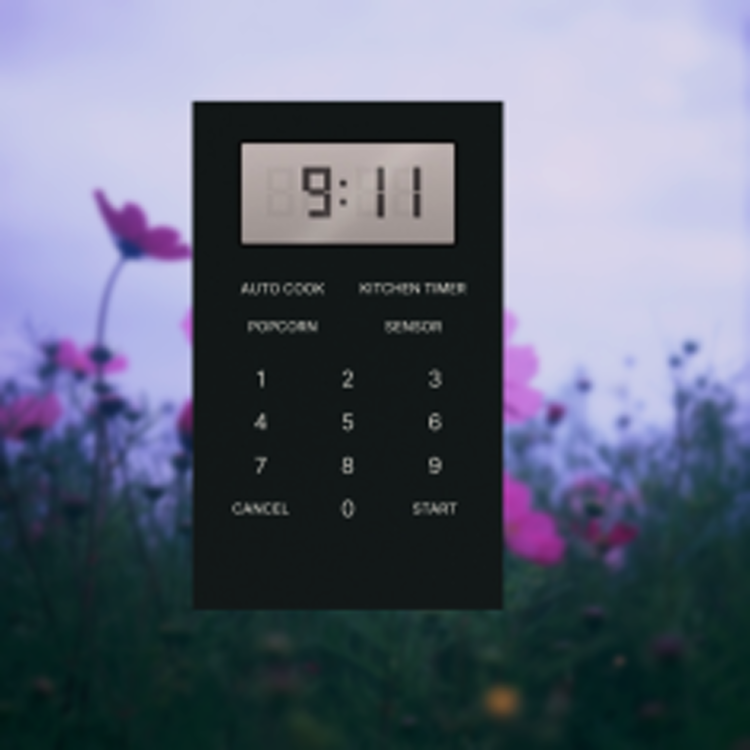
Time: {"hour": 9, "minute": 11}
